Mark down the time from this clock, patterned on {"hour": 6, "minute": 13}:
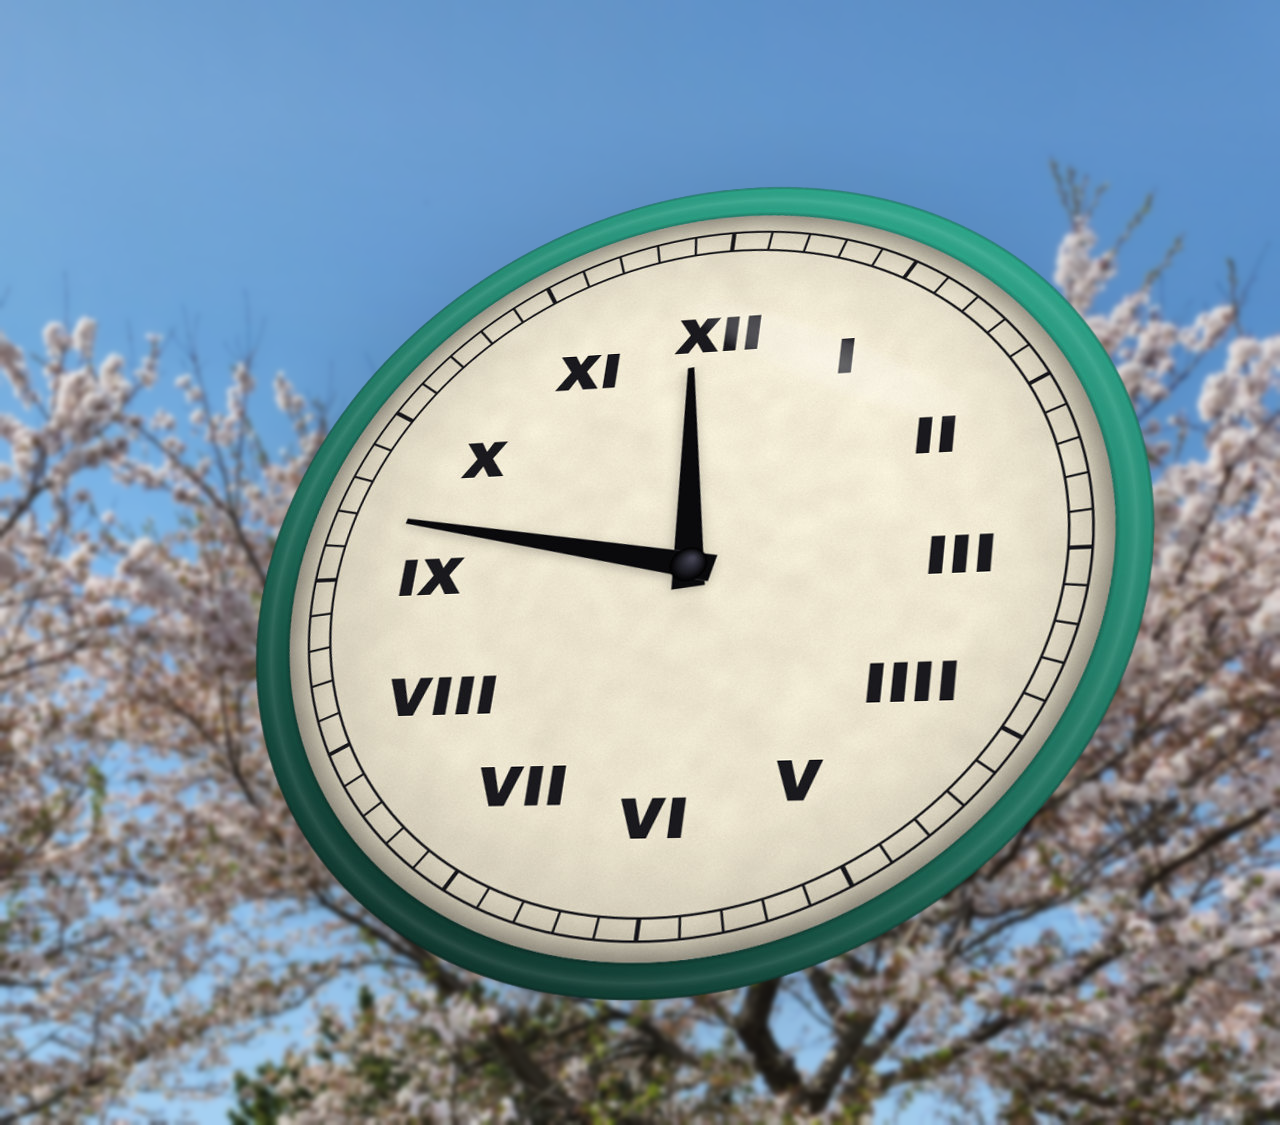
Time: {"hour": 11, "minute": 47}
